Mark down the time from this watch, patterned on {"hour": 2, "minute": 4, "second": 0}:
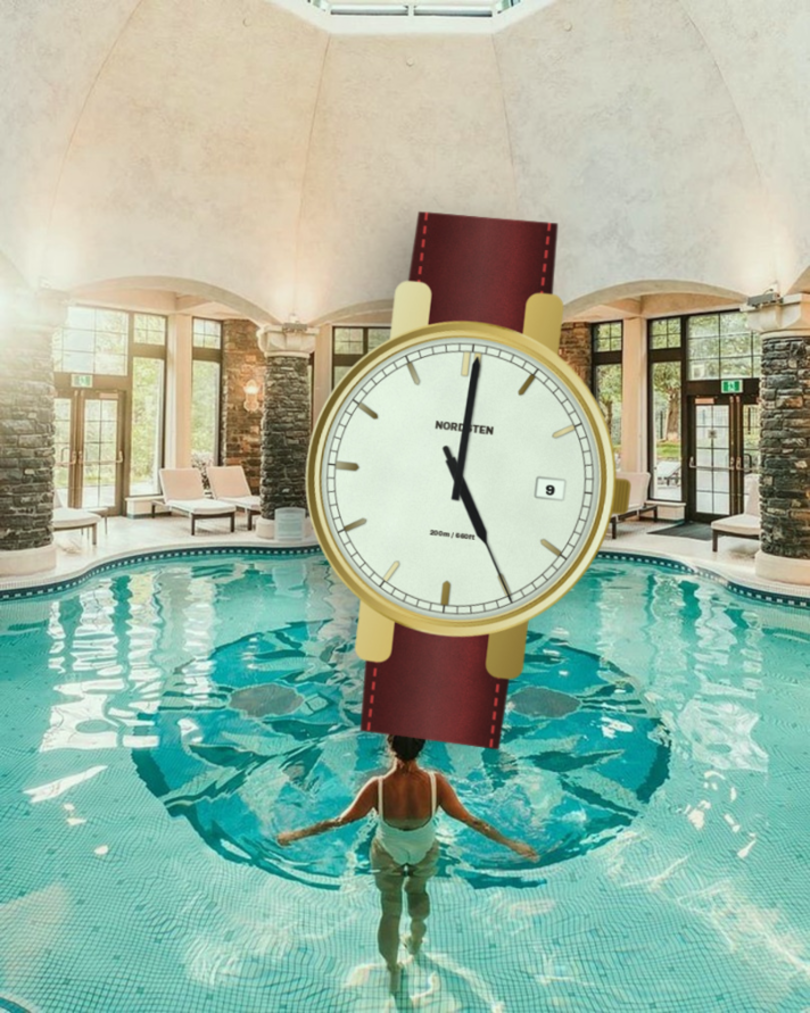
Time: {"hour": 5, "minute": 0, "second": 25}
